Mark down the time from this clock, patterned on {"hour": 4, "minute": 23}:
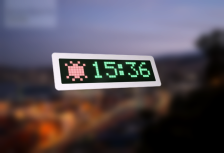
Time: {"hour": 15, "minute": 36}
